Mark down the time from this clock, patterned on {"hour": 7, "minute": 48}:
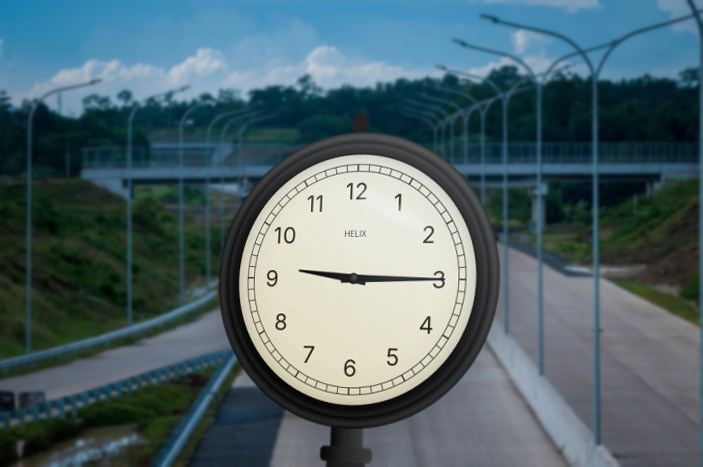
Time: {"hour": 9, "minute": 15}
